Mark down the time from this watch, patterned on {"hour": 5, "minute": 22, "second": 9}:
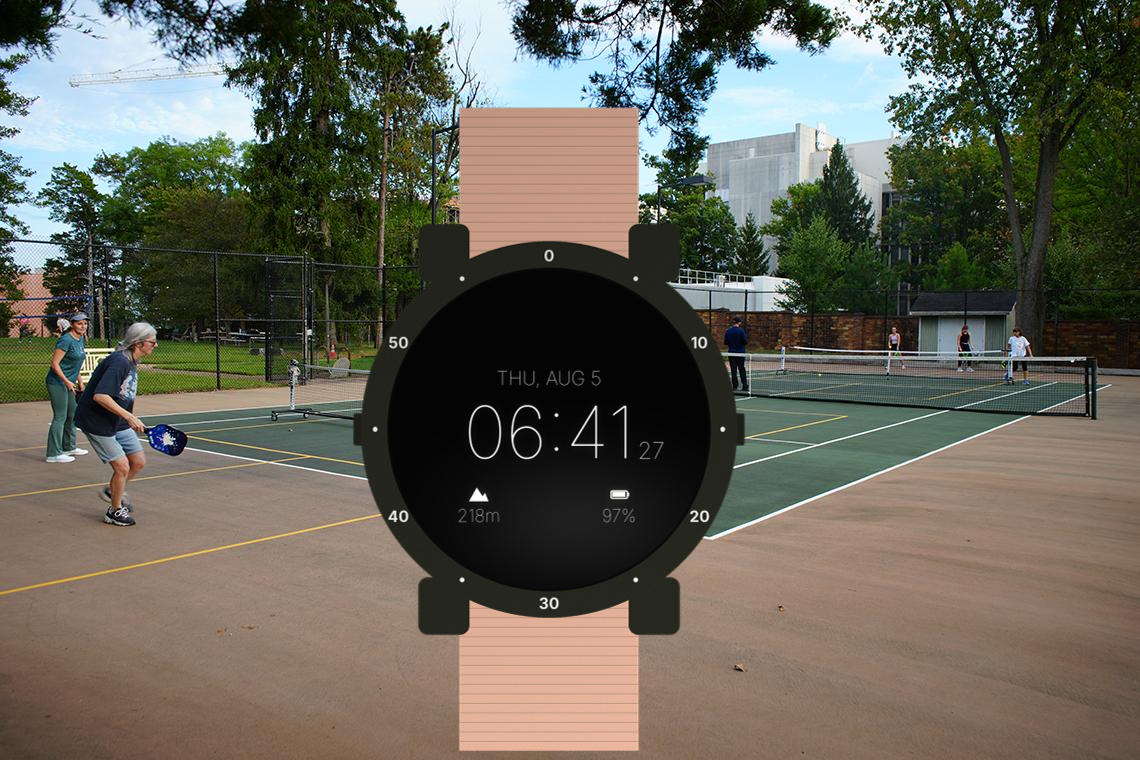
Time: {"hour": 6, "minute": 41, "second": 27}
